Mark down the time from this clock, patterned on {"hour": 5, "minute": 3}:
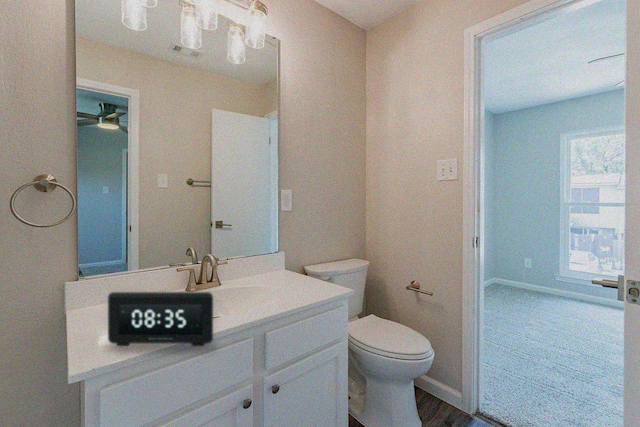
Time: {"hour": 8, "minute": 35}
